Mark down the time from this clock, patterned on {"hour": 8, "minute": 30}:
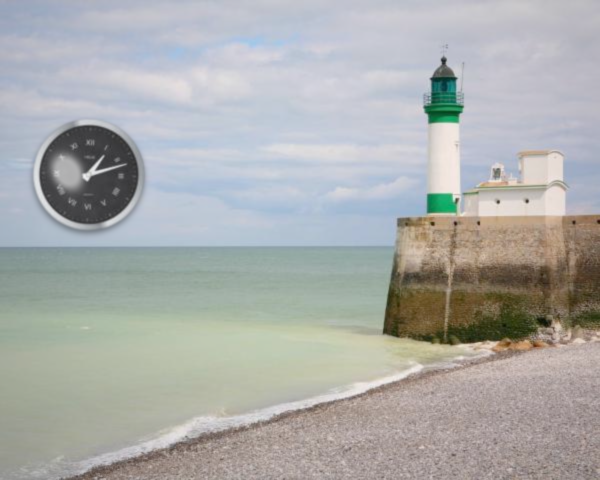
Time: {"hour": 1, "minute": 12}
